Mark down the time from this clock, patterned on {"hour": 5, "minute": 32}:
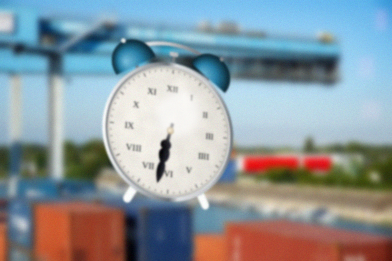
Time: {"hour": 6, "minute": 32}
